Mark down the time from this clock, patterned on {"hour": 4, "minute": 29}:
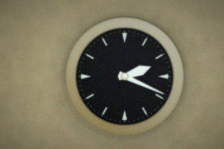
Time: {"hour": 2, "minute": 19}
